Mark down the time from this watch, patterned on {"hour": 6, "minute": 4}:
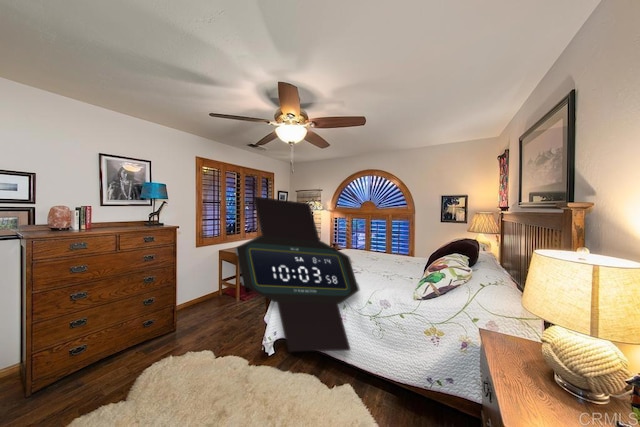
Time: {"hour": 10, "minute": 3}
